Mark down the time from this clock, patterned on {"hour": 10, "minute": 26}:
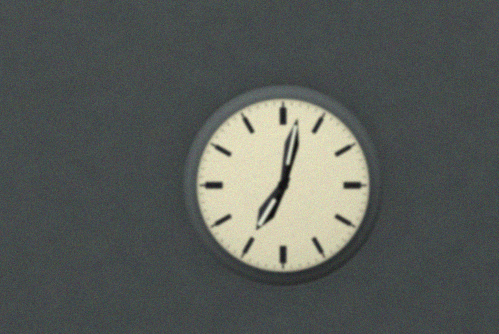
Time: {"hour": 7, "minute": 2}
